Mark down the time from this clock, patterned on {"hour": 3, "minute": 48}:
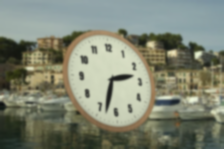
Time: {"hour": 2, "minute": 33}
